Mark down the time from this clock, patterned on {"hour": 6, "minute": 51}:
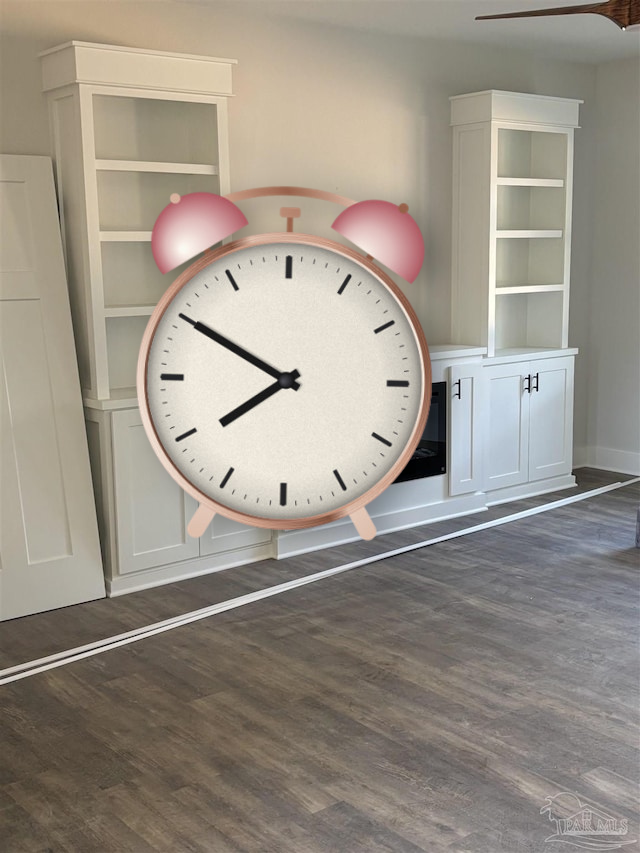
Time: {"hour": 7, "minute": 50}
